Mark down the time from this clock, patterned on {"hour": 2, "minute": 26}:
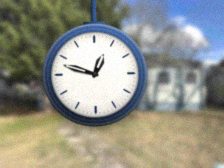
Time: {"hour": 12, "minute": 48}
